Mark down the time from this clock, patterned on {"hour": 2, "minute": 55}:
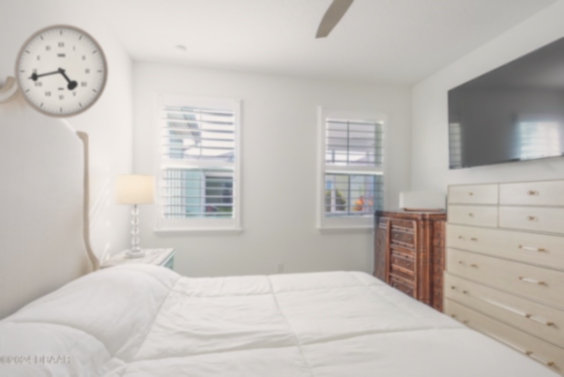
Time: {"hour": 4, "minute": 43}
